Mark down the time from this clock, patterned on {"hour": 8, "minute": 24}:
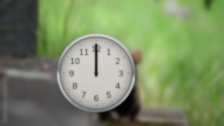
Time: {"hour": 12, "minute": 0}
